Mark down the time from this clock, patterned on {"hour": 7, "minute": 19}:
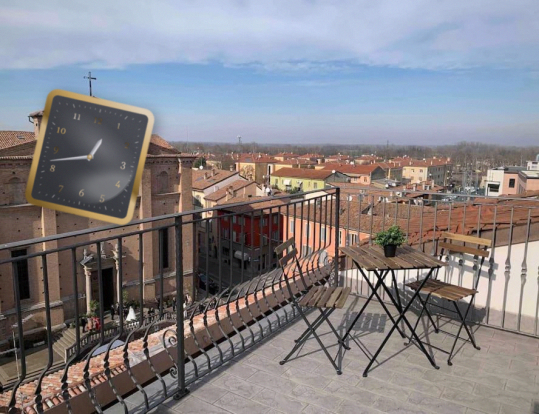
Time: {"hour": 12, "minute": 42}
